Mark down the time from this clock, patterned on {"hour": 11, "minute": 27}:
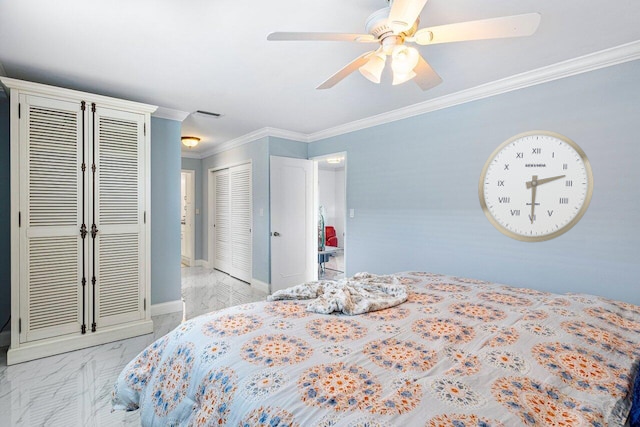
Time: {"hour": 2, "minute": 30}
